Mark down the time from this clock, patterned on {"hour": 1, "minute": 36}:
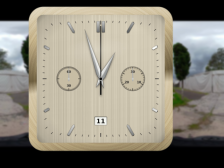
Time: {"hour": 12, "minute": 57}
